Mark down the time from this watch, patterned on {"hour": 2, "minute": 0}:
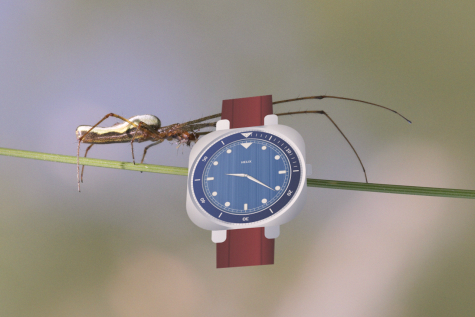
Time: {"hour": 9, "minute": 21}
